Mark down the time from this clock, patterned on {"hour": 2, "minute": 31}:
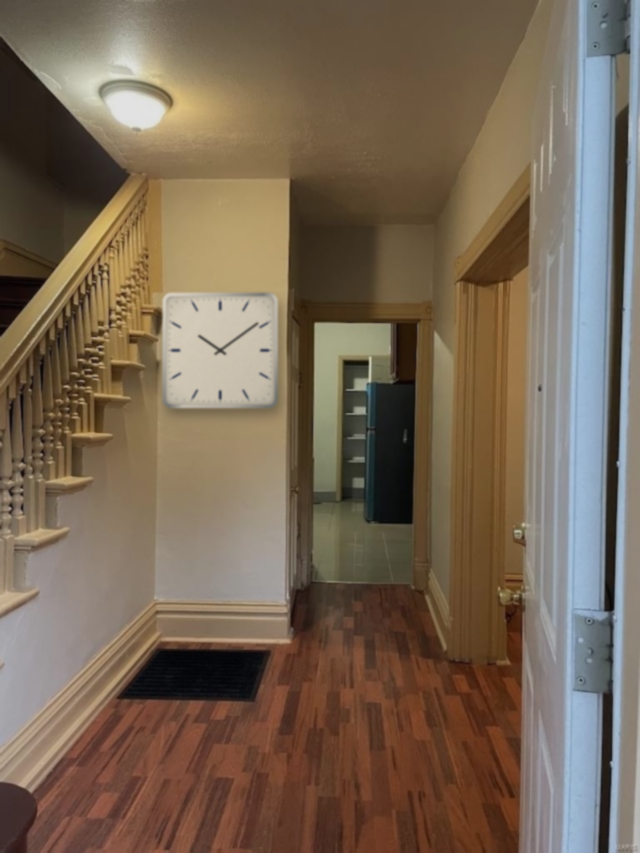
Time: {"hour": 10, "minute": 9}
